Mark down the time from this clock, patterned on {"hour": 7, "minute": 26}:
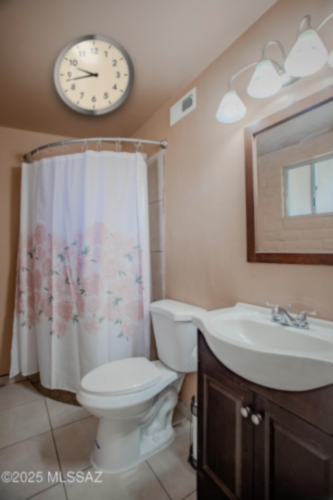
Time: {"hour": 9, "minute": 43}
